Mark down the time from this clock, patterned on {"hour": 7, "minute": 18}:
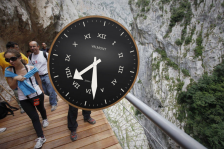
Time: {"hour": 7, "minute": 28}
